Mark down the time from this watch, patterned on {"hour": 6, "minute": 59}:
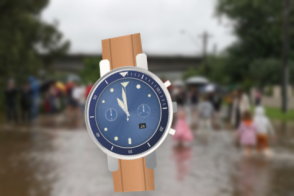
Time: {"hour": 10, "minute": 59}
